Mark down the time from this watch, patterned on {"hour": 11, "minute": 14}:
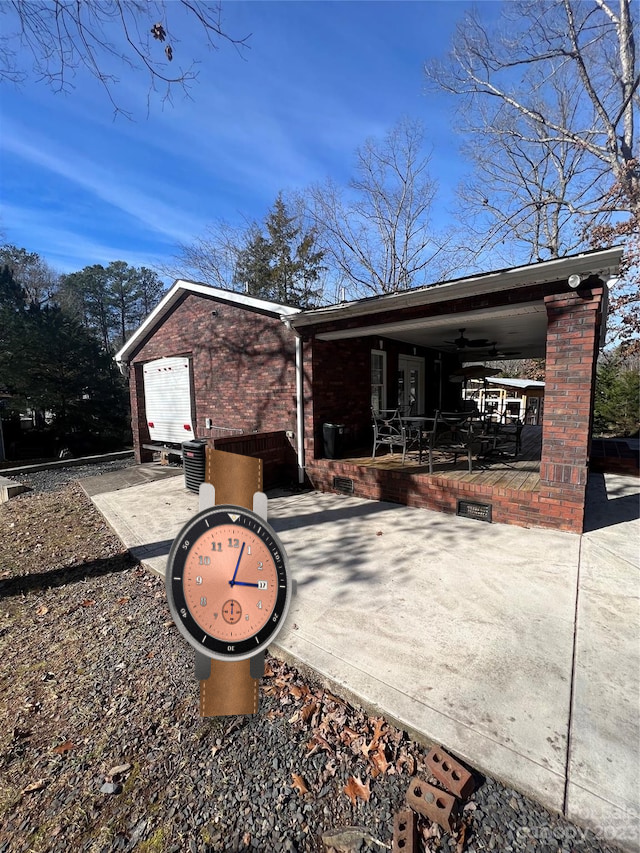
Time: {"hour": 3, "minute": 3}
